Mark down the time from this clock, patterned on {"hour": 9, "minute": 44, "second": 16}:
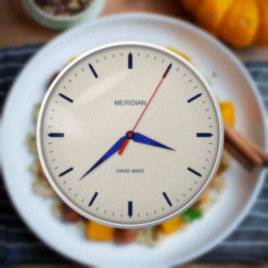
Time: {"hour": 3, "minute": 38, "second": 5}
